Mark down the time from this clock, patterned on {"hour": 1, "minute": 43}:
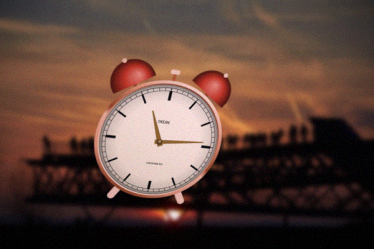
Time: {"hour": 11, "minute": 14}
